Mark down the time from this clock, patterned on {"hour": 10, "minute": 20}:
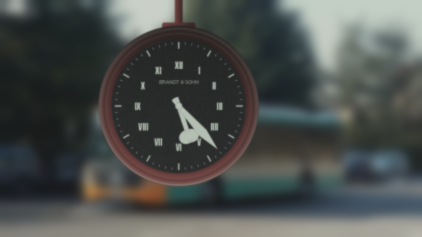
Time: {"hour": 5, "minute": 23}
